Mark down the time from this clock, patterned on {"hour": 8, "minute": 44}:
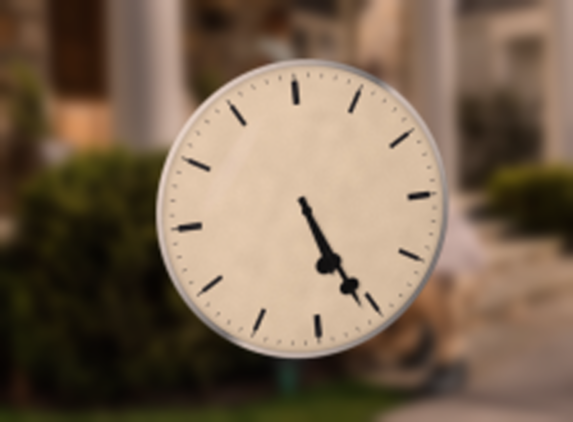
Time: {"hour": 5, "minute": 26}
